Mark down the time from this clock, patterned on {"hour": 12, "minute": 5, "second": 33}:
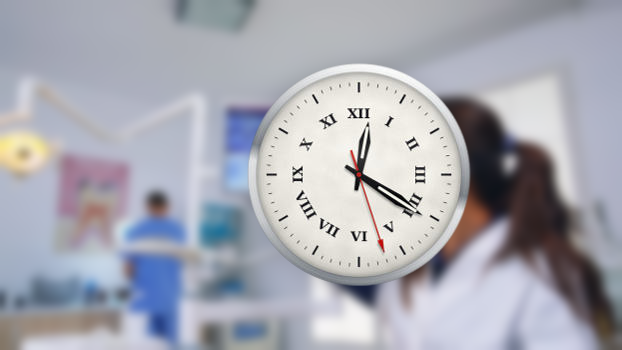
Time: {"hour": 12, "minute": 20, "second": 27}
